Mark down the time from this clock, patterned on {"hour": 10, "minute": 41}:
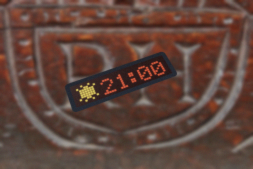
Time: {"hour": 21, "minute": 0}
